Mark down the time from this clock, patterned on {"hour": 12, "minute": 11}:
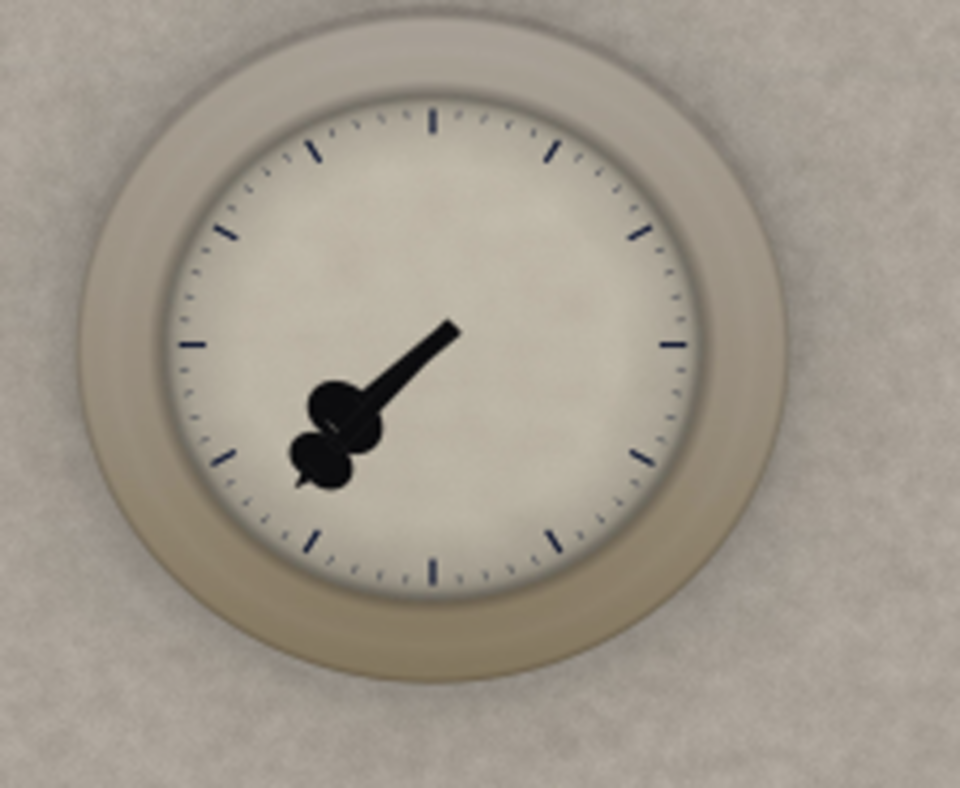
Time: {"hour": 7, "minute": 37}
